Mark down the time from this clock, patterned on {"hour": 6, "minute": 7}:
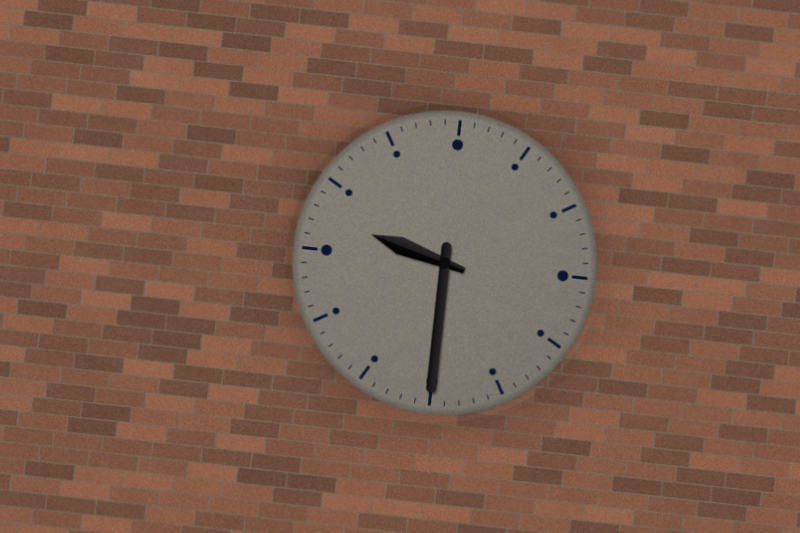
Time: {"hour": 9, "minute": 30}
